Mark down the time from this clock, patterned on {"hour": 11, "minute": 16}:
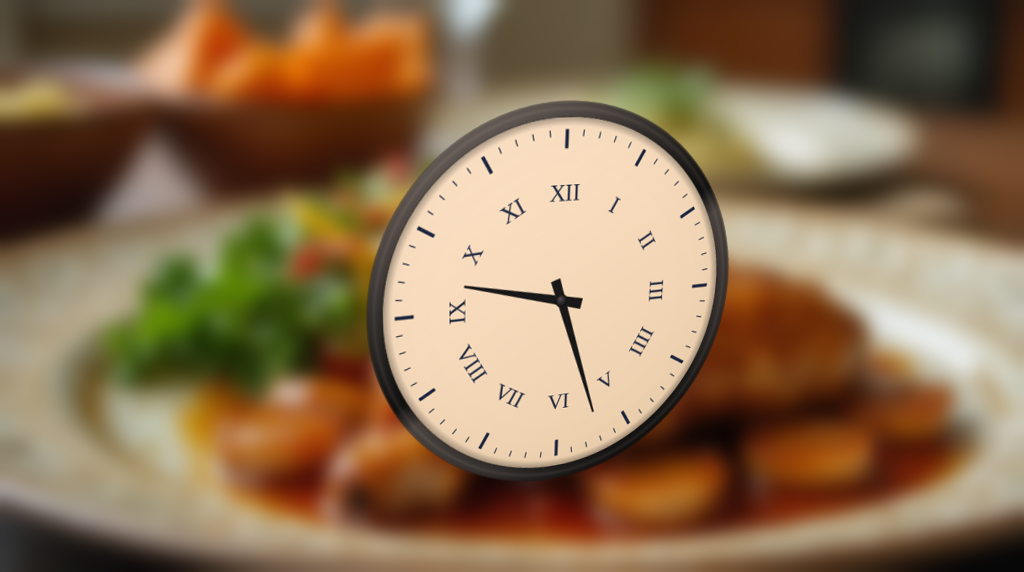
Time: {"hour": 9, "minute": 27}
